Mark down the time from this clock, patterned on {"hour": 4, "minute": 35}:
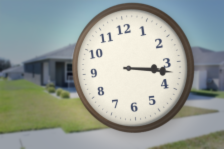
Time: {"hour": 3, "minute": 17}
